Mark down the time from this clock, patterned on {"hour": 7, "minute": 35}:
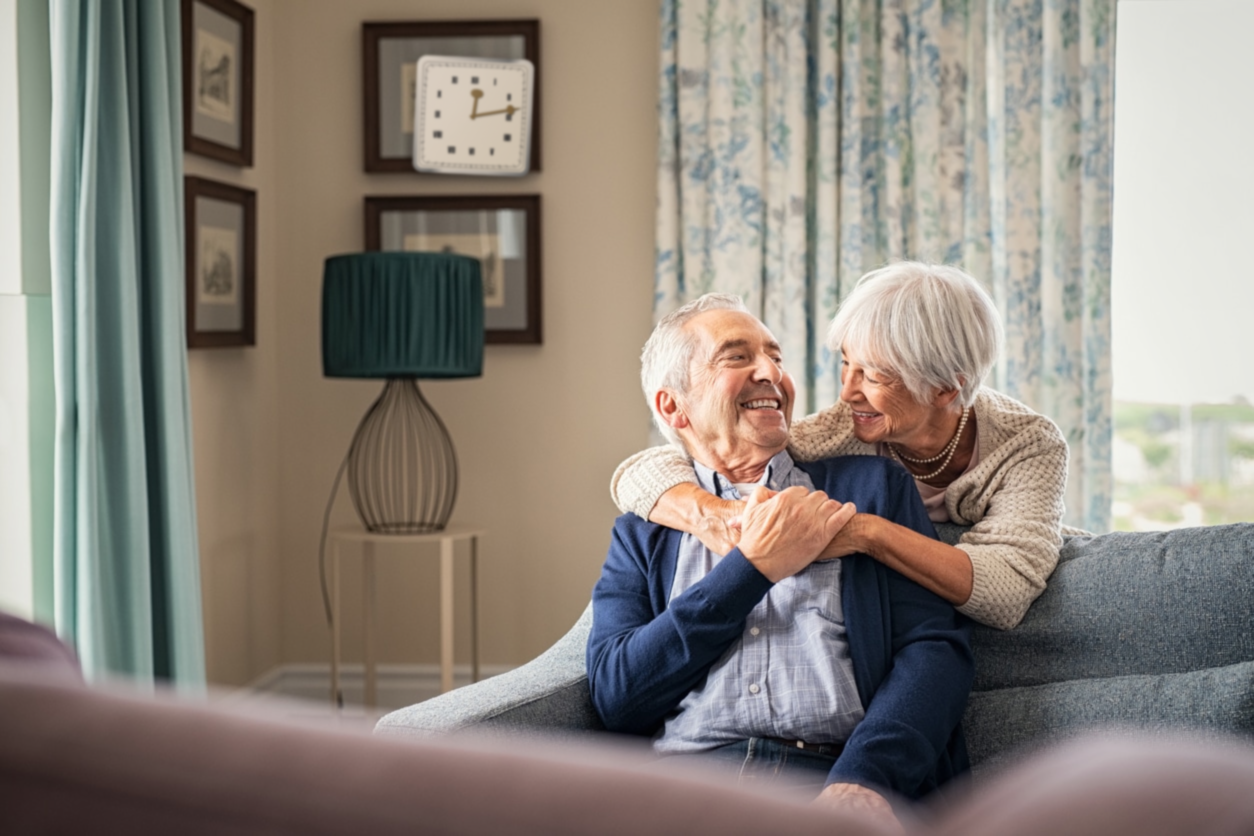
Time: {"hour": 12, "minute": 13}
